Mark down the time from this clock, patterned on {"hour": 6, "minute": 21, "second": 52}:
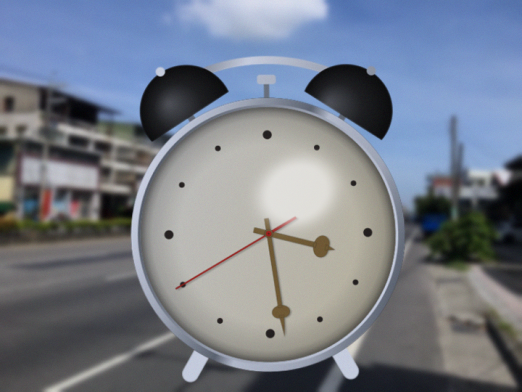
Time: {"hour": 3, "minute": 28, "second": 40}
